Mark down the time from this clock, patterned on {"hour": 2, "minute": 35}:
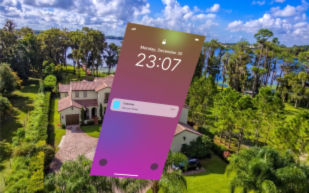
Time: {"hour": 23, "minute": 7}
